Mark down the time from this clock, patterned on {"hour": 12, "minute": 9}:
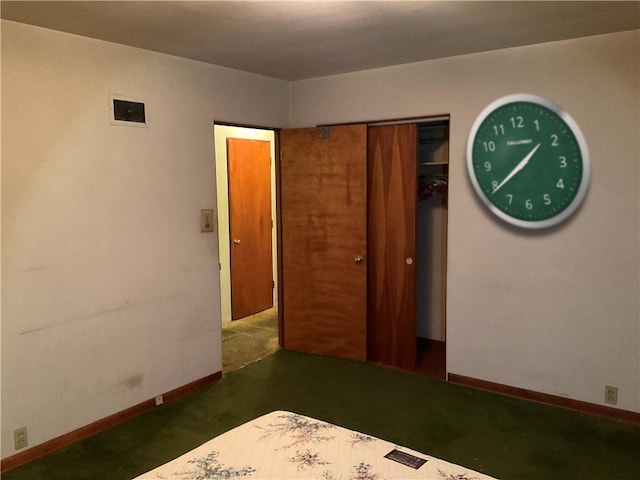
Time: {"hour": 1, "minute": 39}
